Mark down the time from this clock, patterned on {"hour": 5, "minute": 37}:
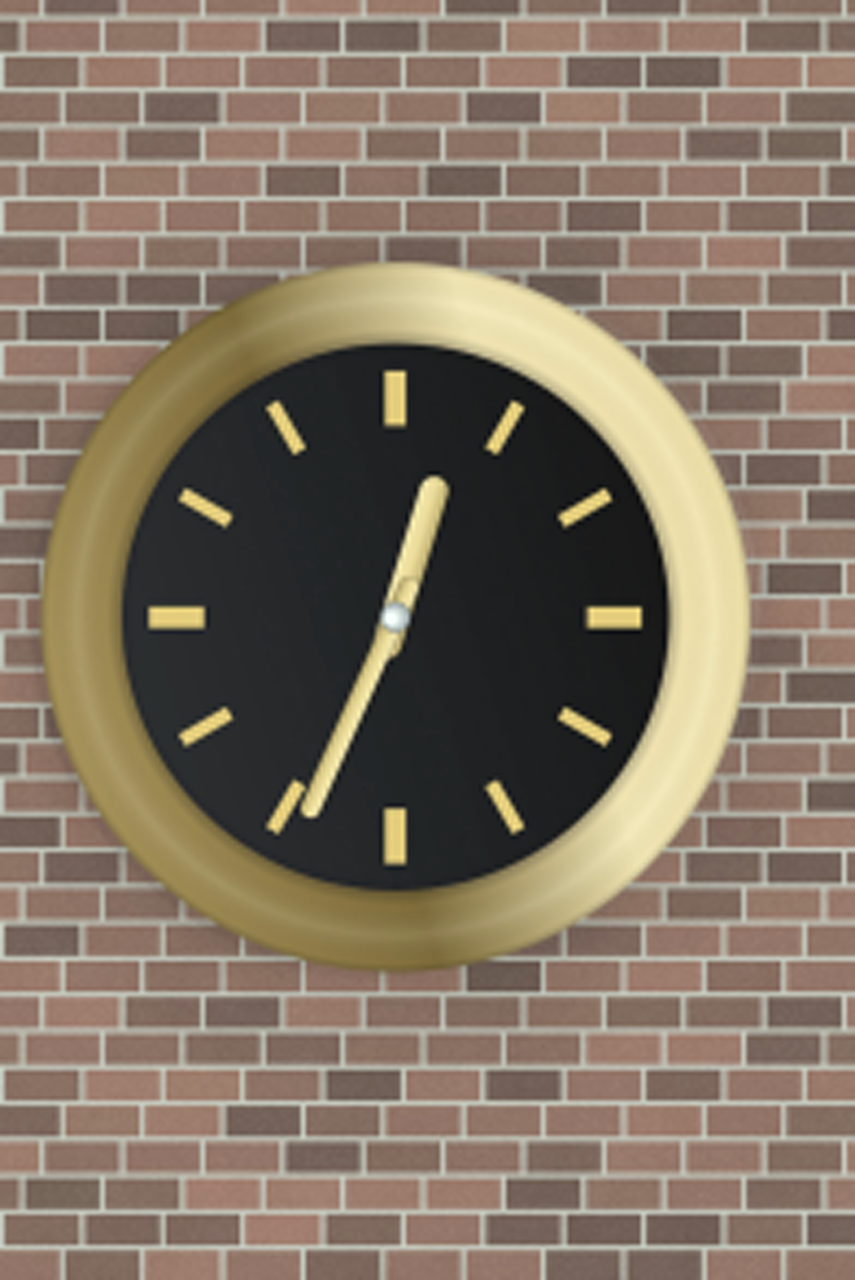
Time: {"hour": 12, "minute": 34}
